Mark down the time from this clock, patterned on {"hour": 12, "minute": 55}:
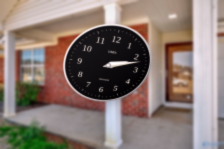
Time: {"hour": 2, "minute": 12}
